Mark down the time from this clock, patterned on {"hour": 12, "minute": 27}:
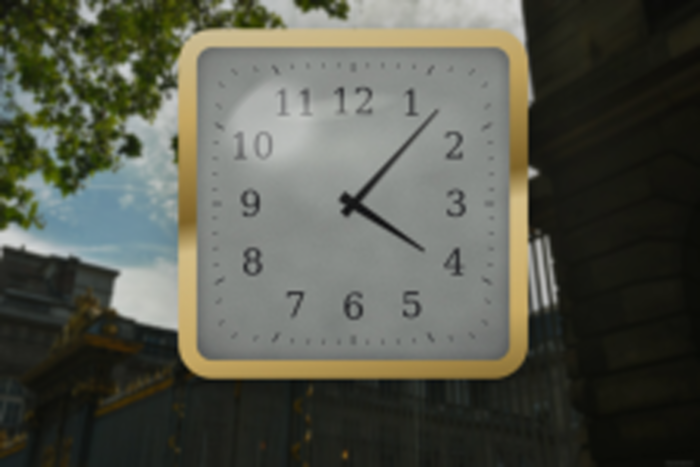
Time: {"hour": 4, "minute": 7}
